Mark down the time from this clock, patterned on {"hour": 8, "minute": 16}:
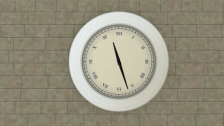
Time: {"hour": 11, "minute": 27}
